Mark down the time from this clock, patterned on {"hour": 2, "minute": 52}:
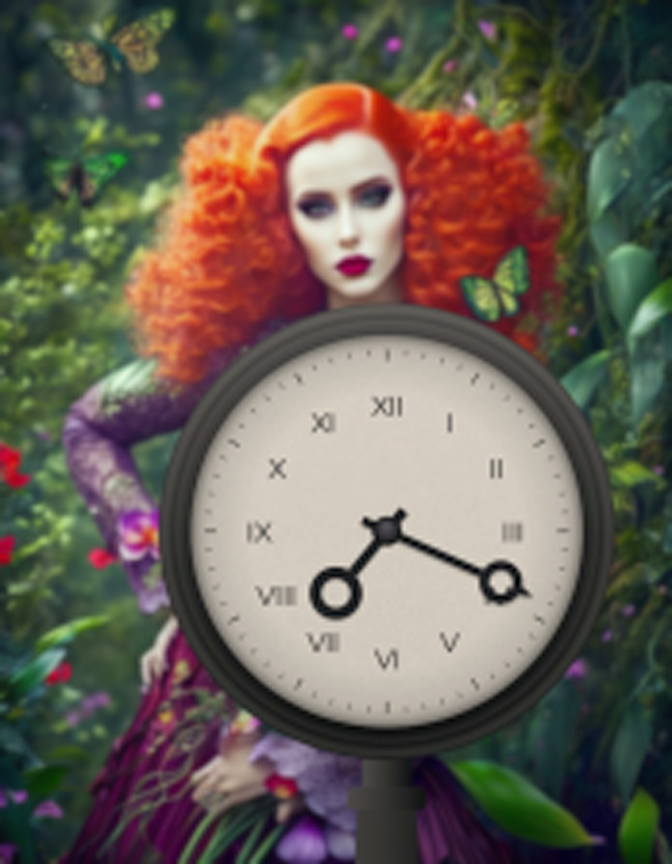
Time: {"hour": 7, "minute": 19}
